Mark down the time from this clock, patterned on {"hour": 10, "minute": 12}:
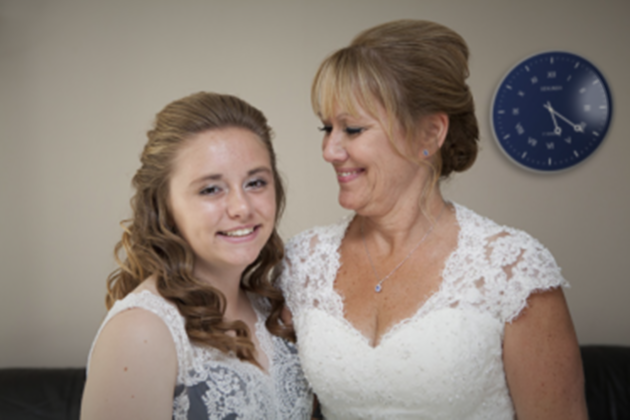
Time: {"hour": 5, "minute": 21}
